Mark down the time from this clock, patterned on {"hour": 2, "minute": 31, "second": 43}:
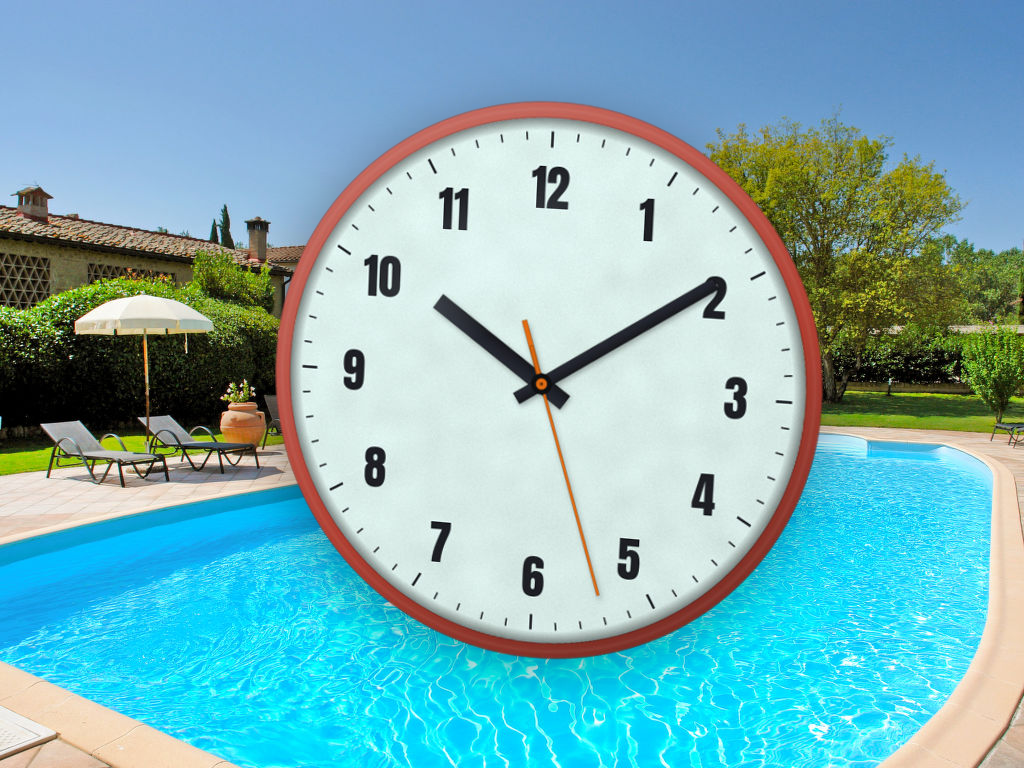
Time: {"hour": 10, "minute": 9, "second": 27}
